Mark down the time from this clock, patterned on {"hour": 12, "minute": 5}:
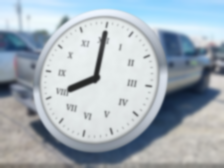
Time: {"hour": 8, "minute": 0}
